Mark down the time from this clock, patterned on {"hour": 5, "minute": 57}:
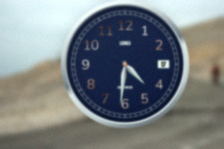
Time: {"hour": 4, "minute": 31}
